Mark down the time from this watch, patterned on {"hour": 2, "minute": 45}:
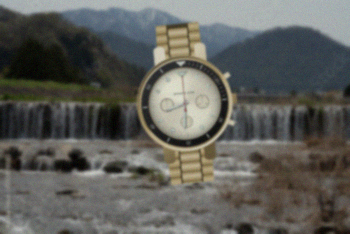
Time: {"hour": 8, "minute": 31}
